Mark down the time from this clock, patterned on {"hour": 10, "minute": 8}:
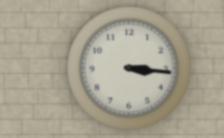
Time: {"hour": 3, "minute": 16}
